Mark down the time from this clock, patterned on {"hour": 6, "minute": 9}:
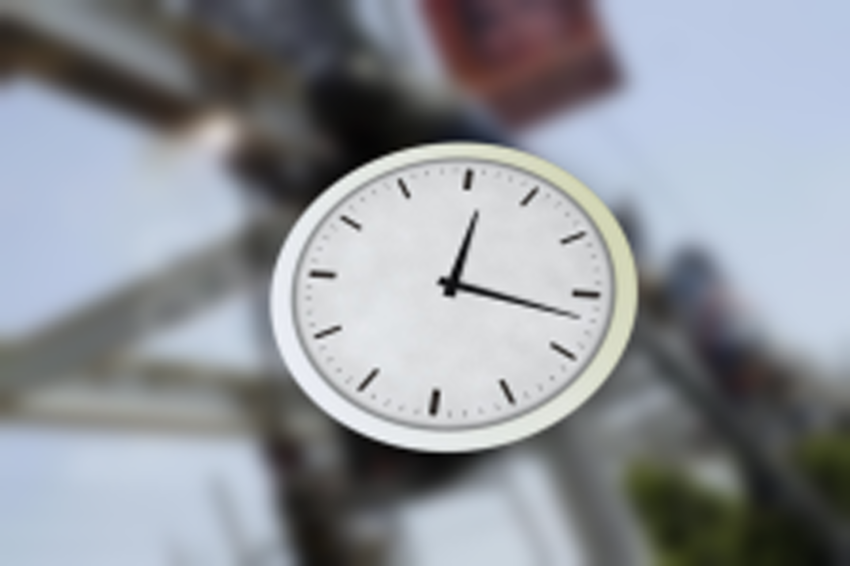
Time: {"hour": 12, "minute": 17}
